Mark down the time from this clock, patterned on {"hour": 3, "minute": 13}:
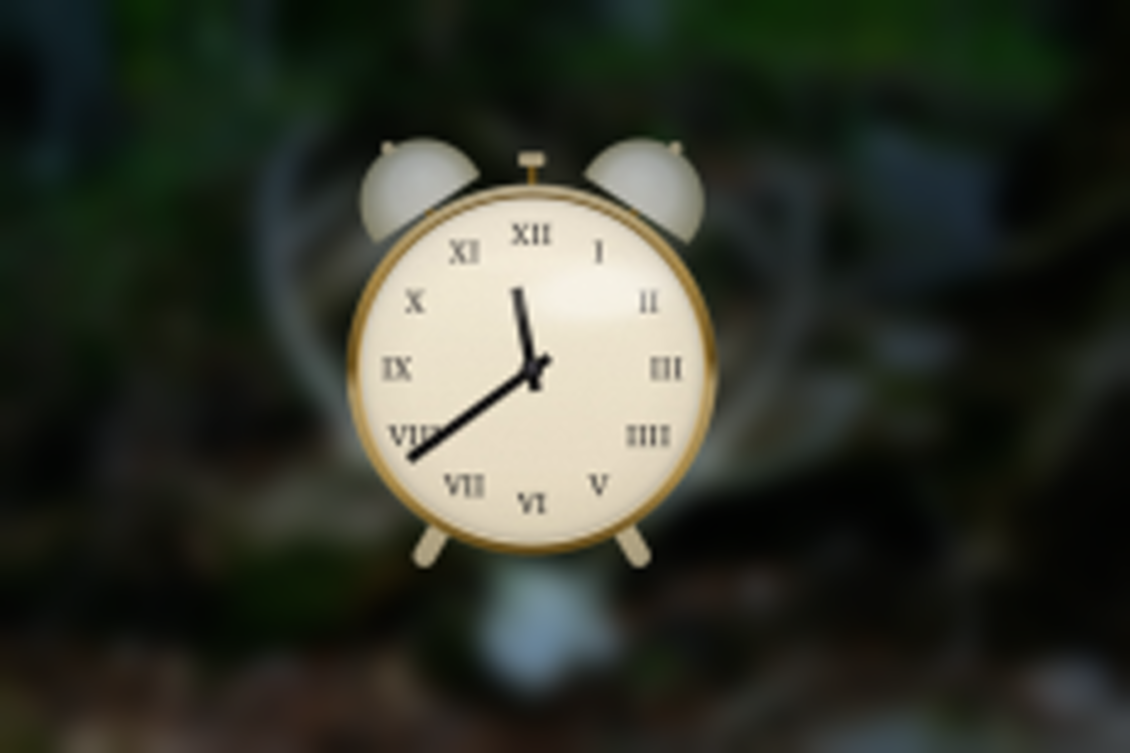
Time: {"hour": 11, "minute": 39}
